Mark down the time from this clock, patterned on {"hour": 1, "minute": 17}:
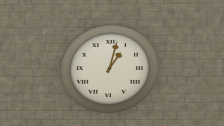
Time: {"hour": 1, "minute": 2}
